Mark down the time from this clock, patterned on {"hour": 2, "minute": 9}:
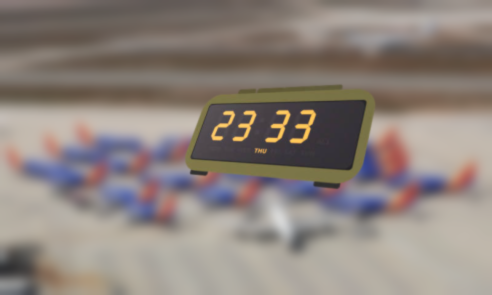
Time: {"hour": 23, "minute": 33}
